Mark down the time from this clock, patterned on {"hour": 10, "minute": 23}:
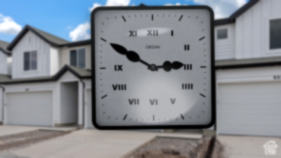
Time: {"hour": 2, "minute": 50}
